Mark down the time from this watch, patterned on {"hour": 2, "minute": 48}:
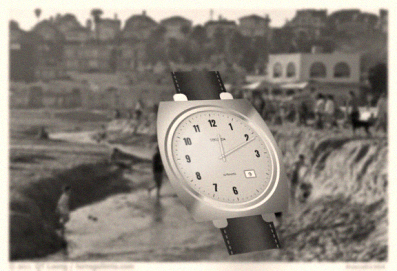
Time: {"hour": 12, "minute": 11}
